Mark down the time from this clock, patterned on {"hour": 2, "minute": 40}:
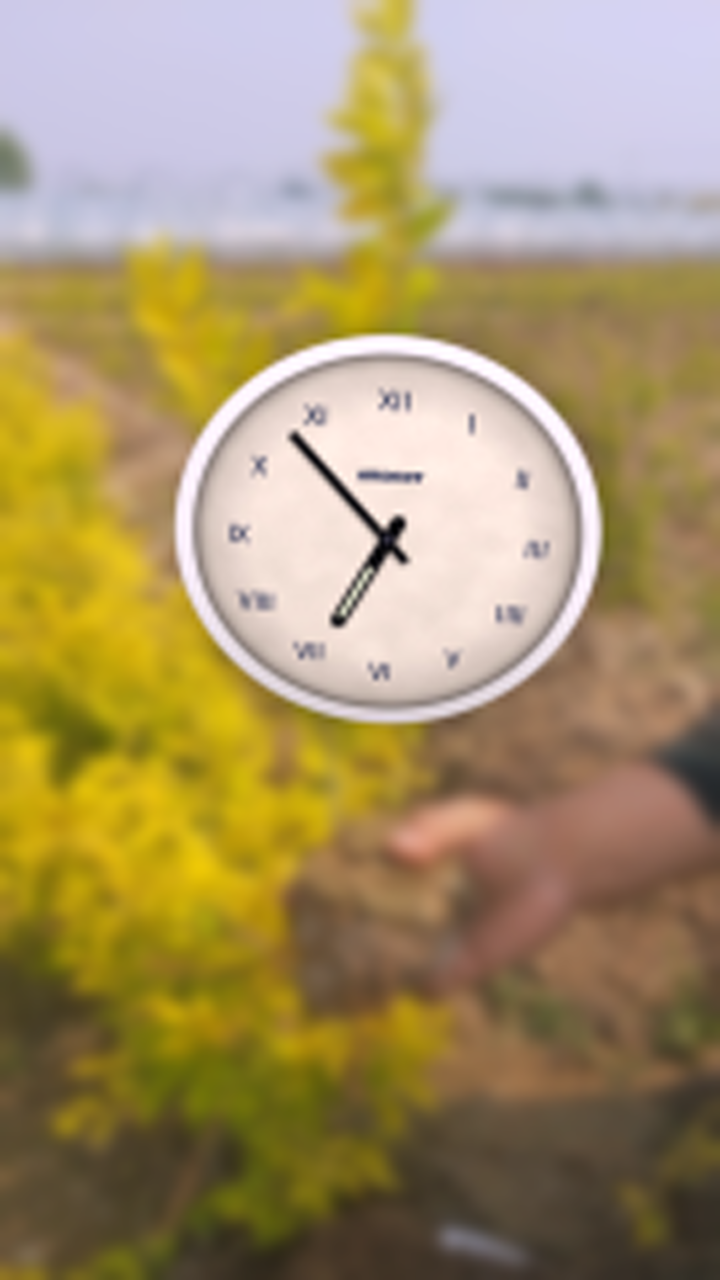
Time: {"hour": 6, "minute": 53}
